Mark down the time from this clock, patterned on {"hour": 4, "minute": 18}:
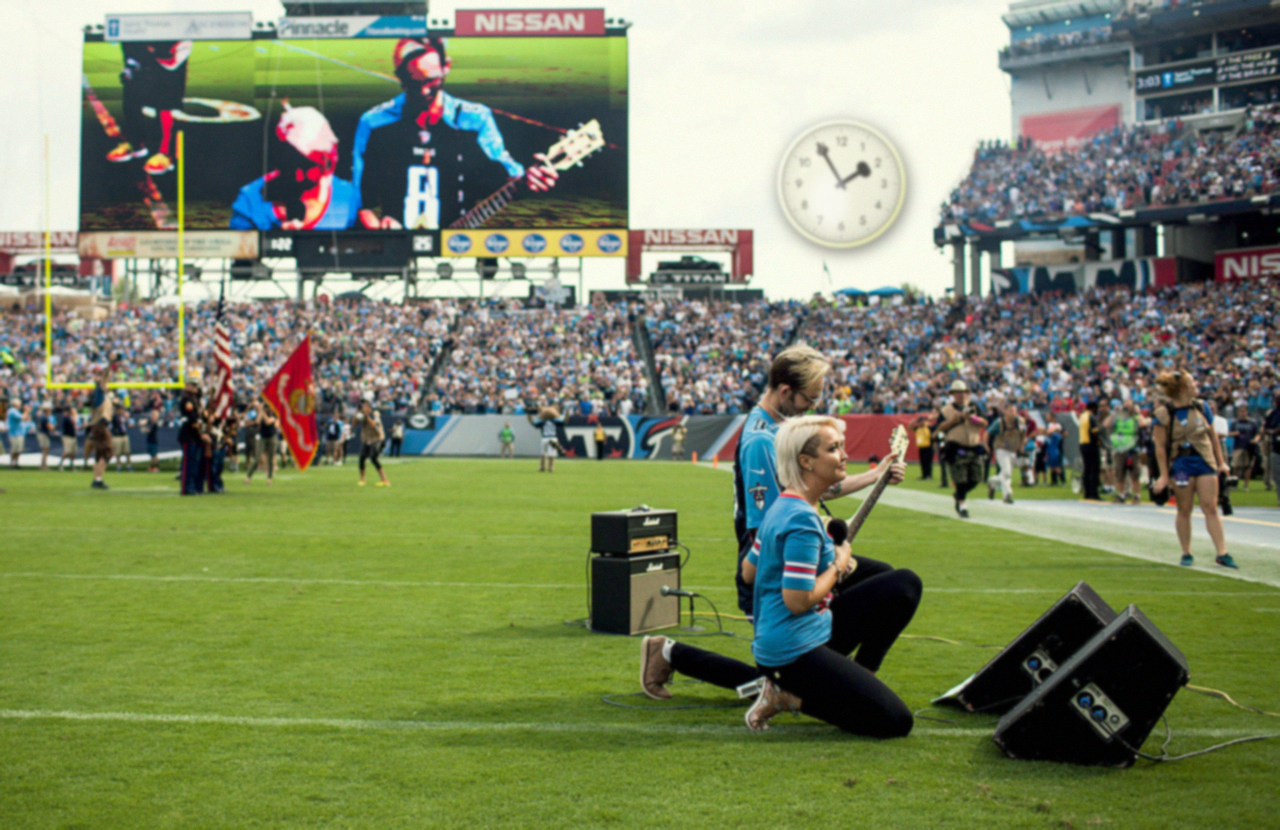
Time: {"hour": 1, "minute": 55}
